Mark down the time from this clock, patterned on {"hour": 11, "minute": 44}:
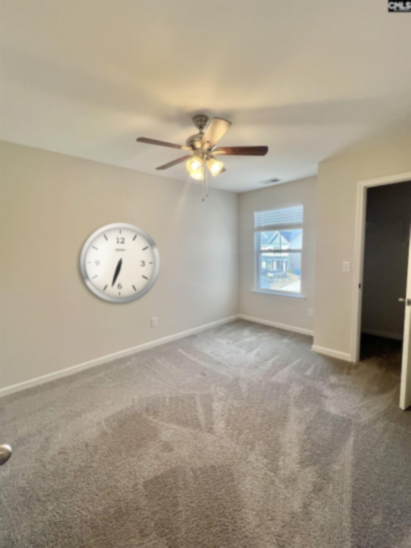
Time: {"hour": 6, "minute": 33}
